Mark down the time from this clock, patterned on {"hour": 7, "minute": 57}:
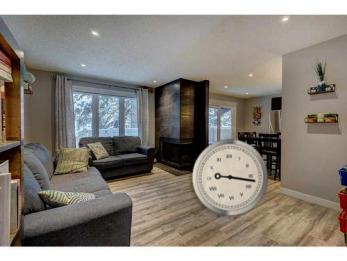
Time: {"hour": 9, "minute": 17}
